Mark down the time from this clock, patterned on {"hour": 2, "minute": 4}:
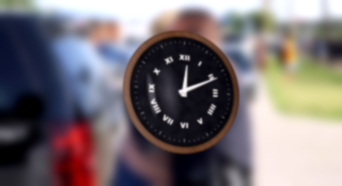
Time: {"hour": 12, "minute": 11}
